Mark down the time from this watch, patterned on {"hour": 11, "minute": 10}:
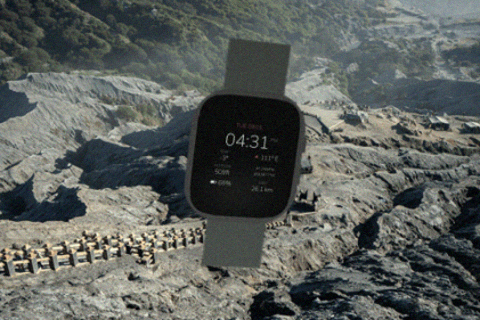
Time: {"hour": 4, "minute": 31}
